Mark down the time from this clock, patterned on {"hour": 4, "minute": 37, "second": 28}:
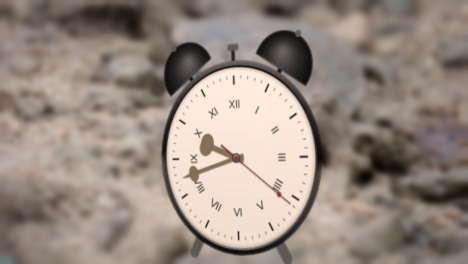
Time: {"hour": 9, "minute": 42, "second": 21}
